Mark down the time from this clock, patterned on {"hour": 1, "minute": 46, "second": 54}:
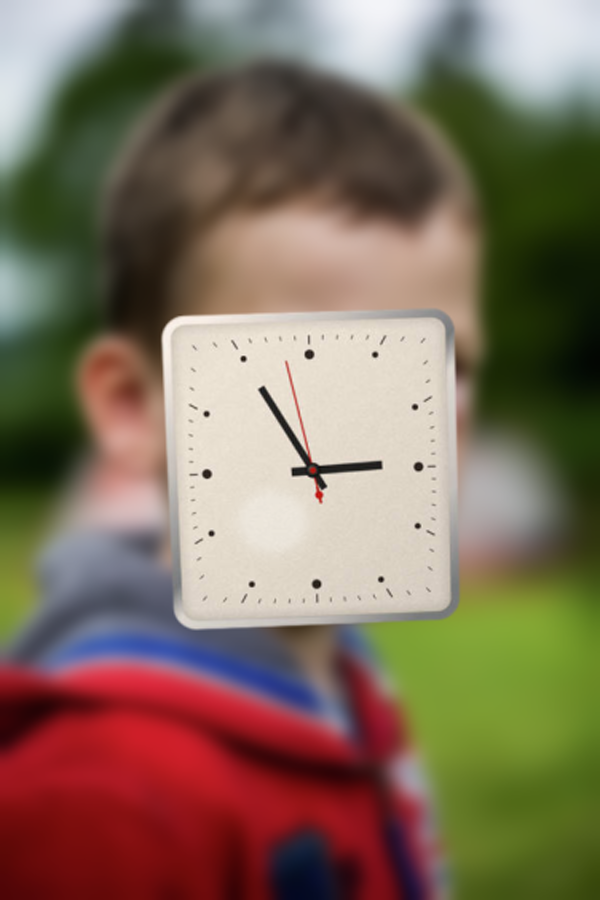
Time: {"hour": 2, "minute": 54, "second": 58}
